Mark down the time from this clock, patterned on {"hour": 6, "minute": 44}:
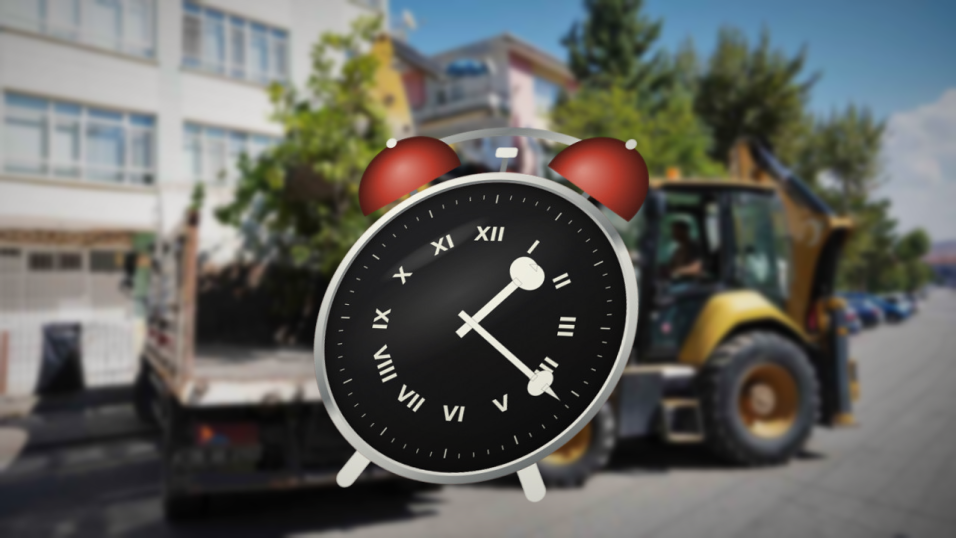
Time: {"hour": 1, "minute": 21}
